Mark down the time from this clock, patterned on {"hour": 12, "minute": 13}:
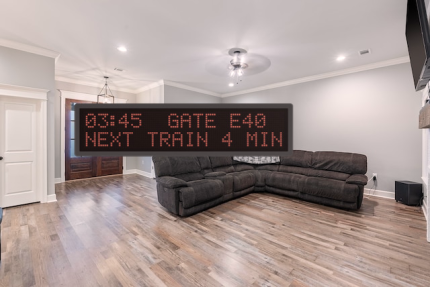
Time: {"hour": 3, "minute": 45}
